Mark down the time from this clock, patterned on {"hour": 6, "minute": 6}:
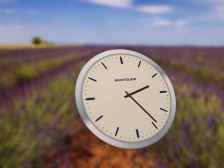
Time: {"hour": 2, "minute": 24}
